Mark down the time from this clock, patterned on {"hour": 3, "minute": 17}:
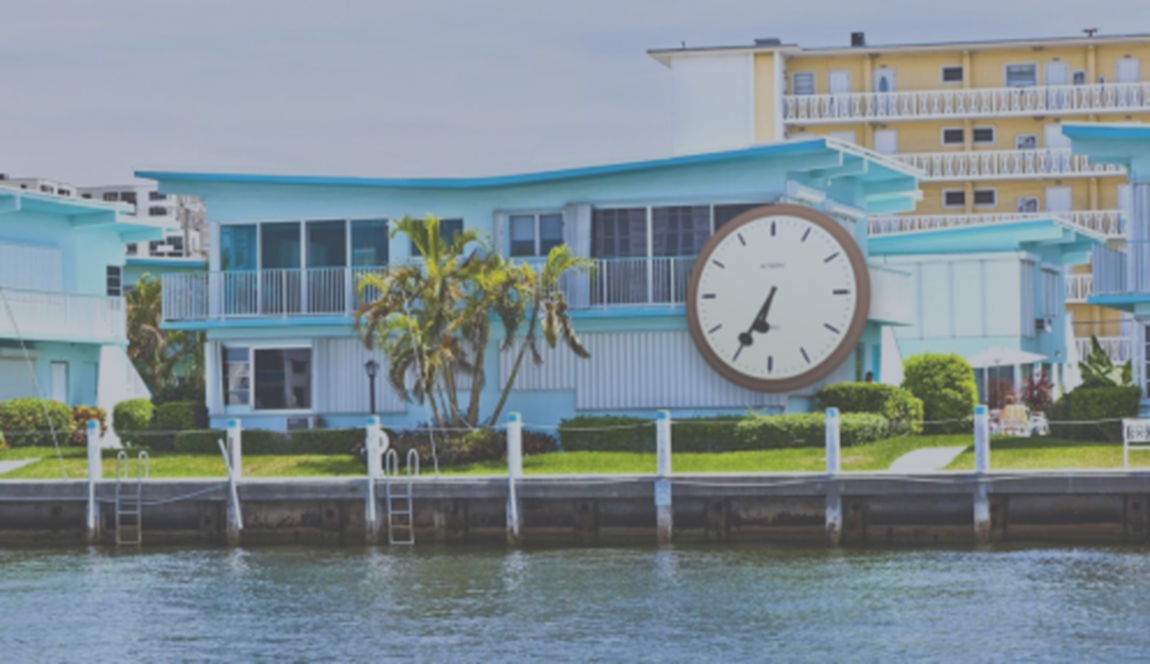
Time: {"hour": 6, "minute": 35}
